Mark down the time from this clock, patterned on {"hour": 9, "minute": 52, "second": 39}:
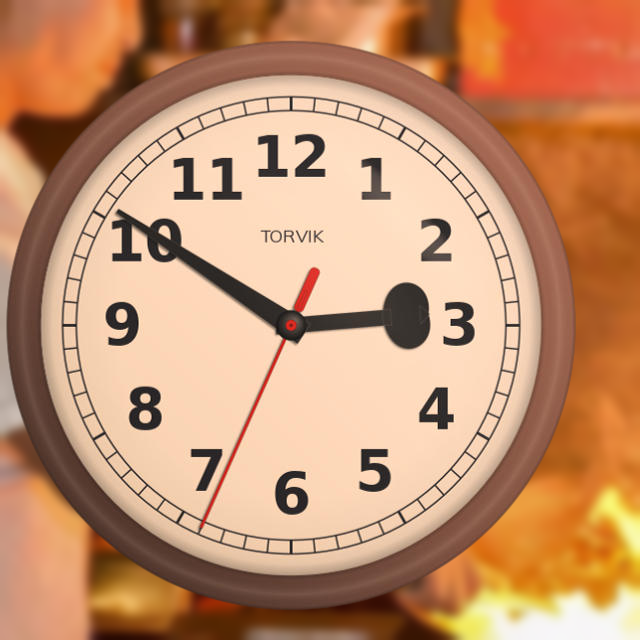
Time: {"hour": 2, "minute": 50, "second": 34}
